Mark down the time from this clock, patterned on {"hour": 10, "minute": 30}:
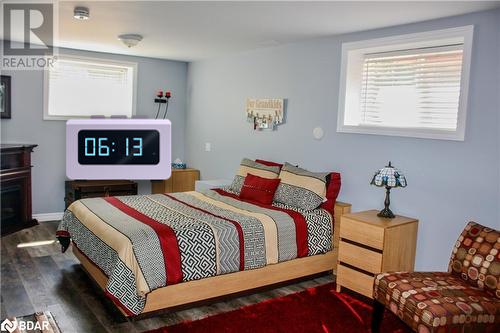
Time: {"hour": 6, "minute": 13}
